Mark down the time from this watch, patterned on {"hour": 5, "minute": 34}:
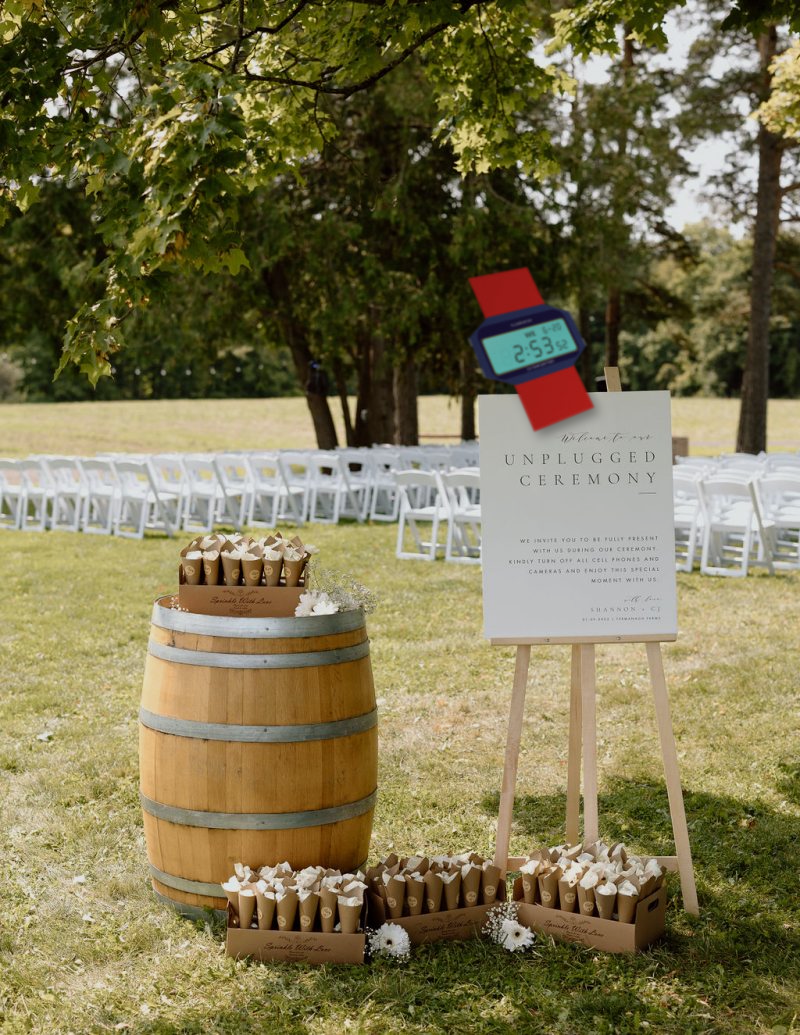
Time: {"hour": 2, "minute": 53}
